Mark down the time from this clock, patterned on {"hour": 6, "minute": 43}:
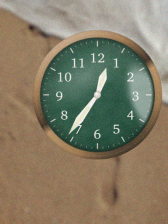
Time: {"hour": 12, "minute": 36}
